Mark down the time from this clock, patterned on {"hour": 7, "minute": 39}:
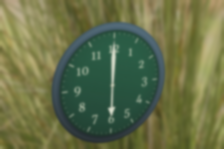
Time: {"hour": 6, "minute": 0}
